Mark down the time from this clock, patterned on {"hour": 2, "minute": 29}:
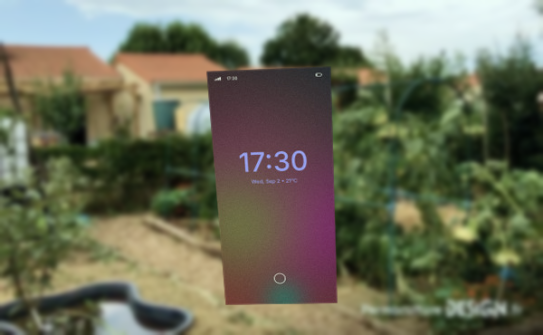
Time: {"hour": 17, "minute": 30}
